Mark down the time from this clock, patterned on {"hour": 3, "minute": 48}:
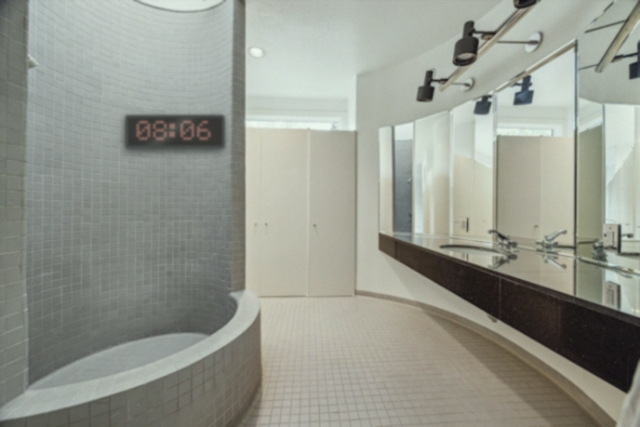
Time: {"hour": 8, "minute": 6}
